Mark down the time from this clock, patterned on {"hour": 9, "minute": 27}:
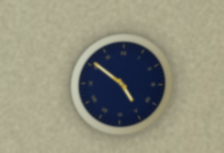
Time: {"hour": 4, "minute": 51}
